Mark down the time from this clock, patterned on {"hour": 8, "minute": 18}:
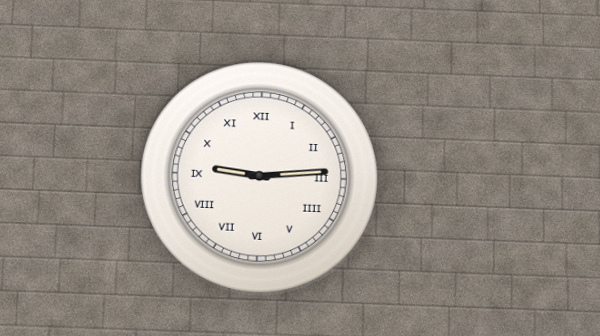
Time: {"hour": 9, "minute": 14}
